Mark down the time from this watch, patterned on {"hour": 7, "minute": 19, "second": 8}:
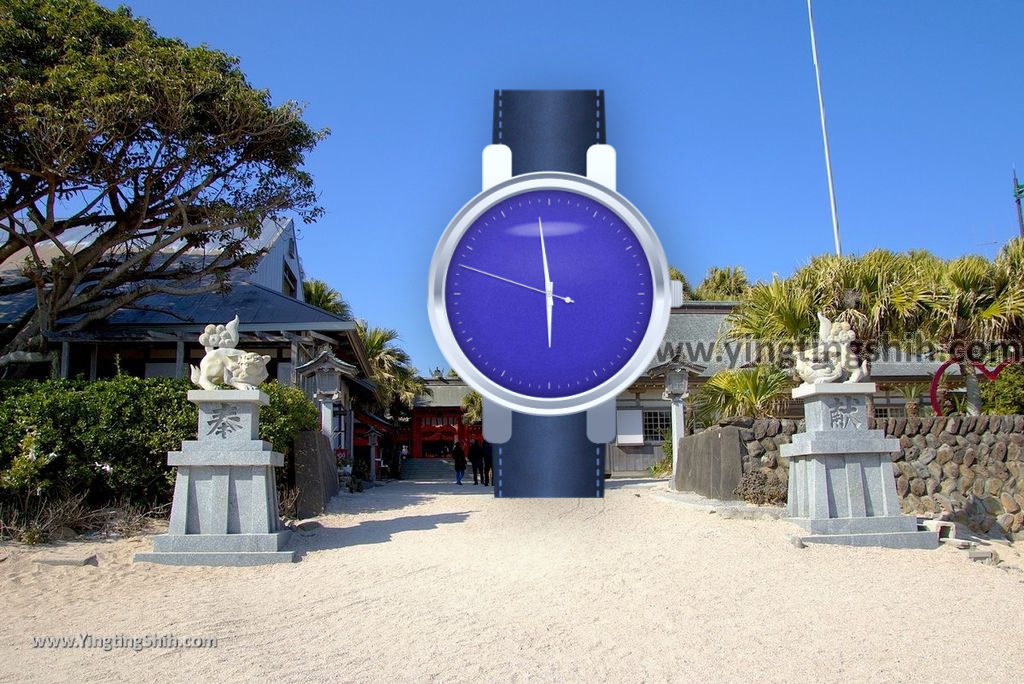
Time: {"hour": 5, "minute": 58, "second": 48}
